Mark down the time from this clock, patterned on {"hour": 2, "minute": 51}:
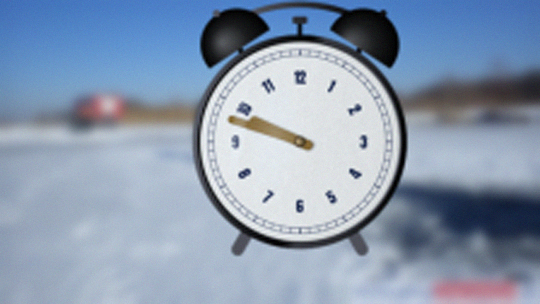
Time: {"hour": 9, "minute": 48}
